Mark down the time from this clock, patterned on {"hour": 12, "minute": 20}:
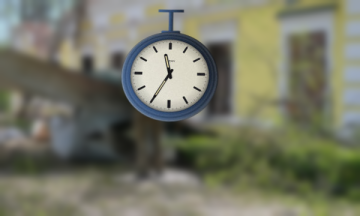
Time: {"hour": 11, "minute": 35}
